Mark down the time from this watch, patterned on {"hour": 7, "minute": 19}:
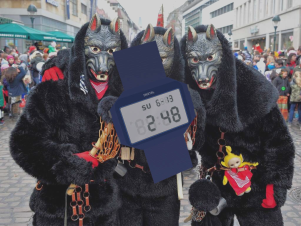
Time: {"hour": 2, "minute": 48}
